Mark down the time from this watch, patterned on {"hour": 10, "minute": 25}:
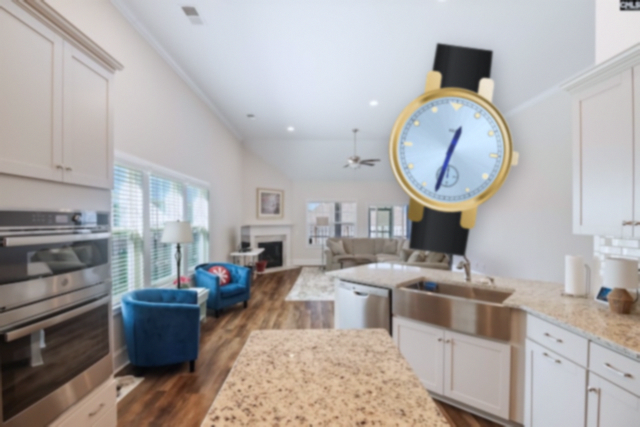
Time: {"hour": 12, "minute": 32}
